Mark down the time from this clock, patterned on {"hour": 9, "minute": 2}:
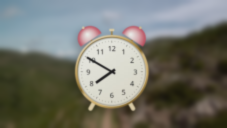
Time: {"hour": 7, "minute": 50}
